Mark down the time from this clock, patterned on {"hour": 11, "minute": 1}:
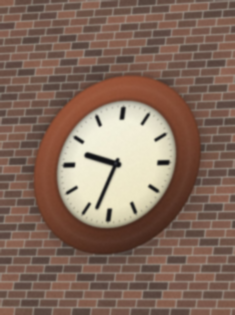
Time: {"hour": 9, "minute": 33}
